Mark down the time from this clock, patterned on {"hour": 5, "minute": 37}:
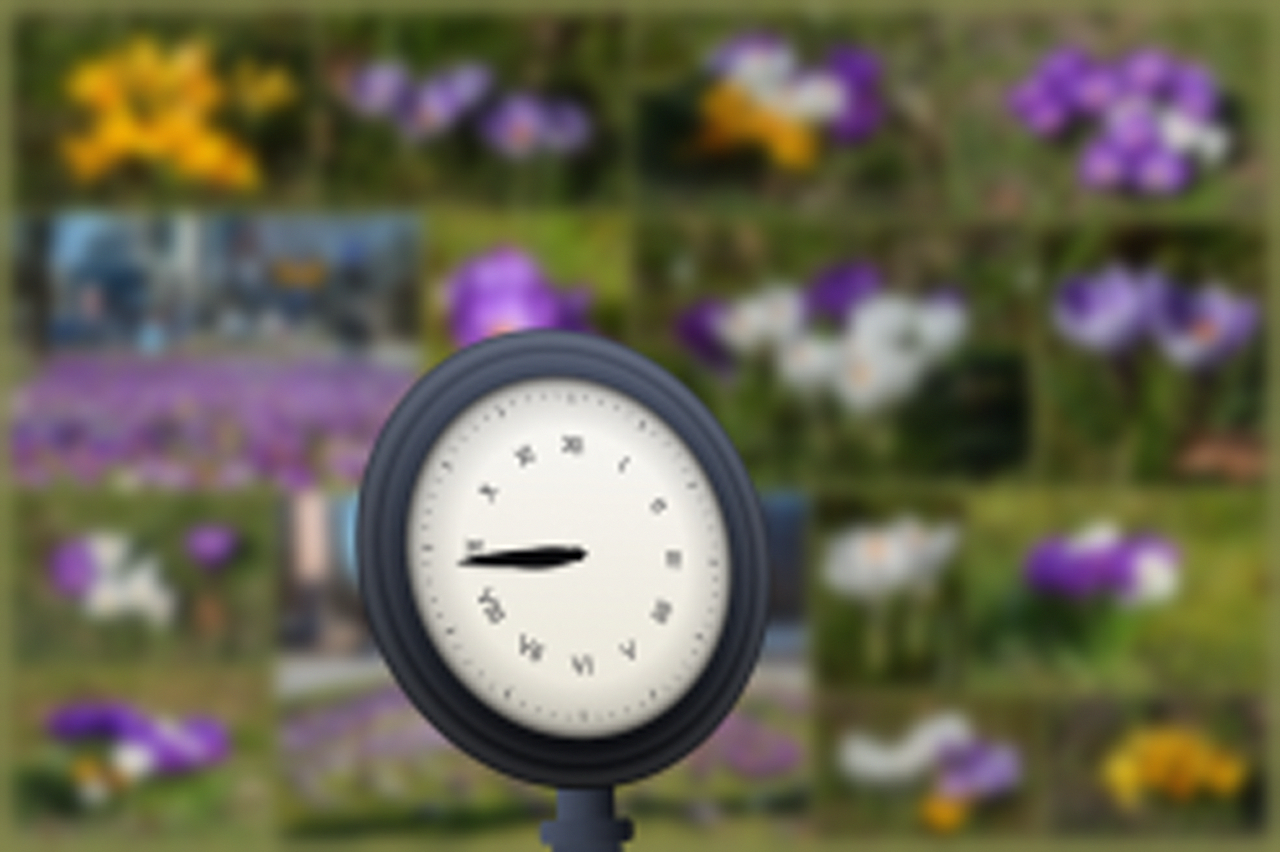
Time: {"hour": 8, "minute": 44}
